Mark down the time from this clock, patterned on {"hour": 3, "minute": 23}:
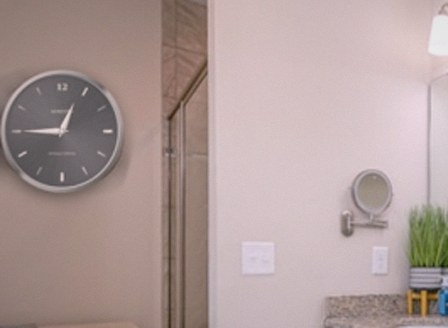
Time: {"hour": 12, "minute": 45}
